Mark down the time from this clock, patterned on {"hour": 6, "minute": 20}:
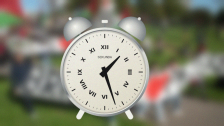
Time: {"hour": 1, "minute": 27}
